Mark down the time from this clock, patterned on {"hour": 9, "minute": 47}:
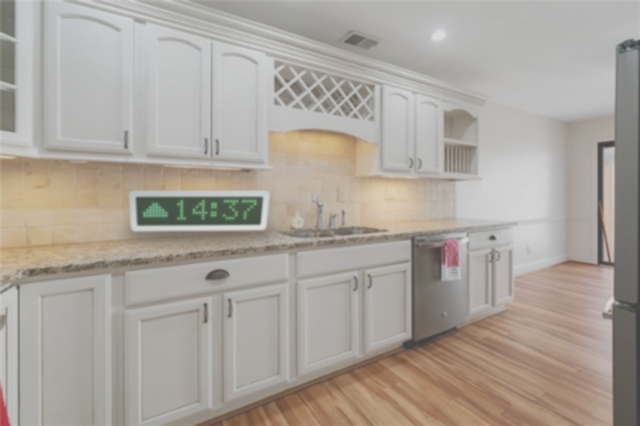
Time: {"hour": 14, "minute": 37}
